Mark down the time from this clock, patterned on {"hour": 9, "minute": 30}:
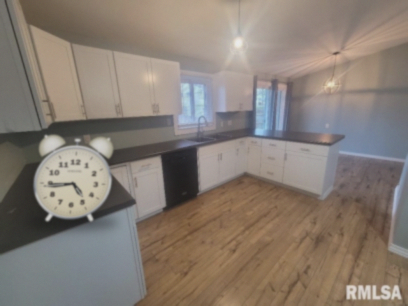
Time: {"hour": 4, "minute": 44}
